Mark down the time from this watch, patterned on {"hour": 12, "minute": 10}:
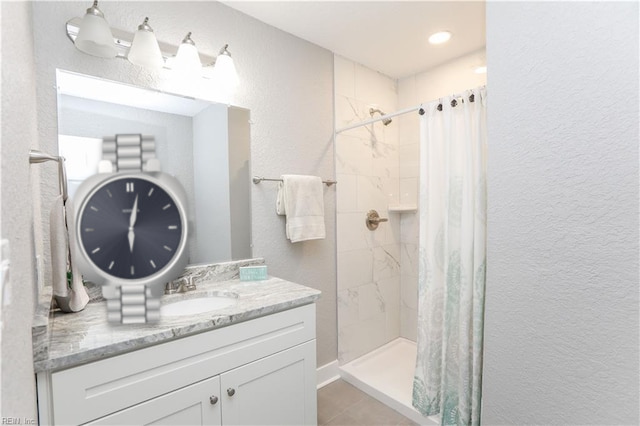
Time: {"hour": 6, "minute": 2}
